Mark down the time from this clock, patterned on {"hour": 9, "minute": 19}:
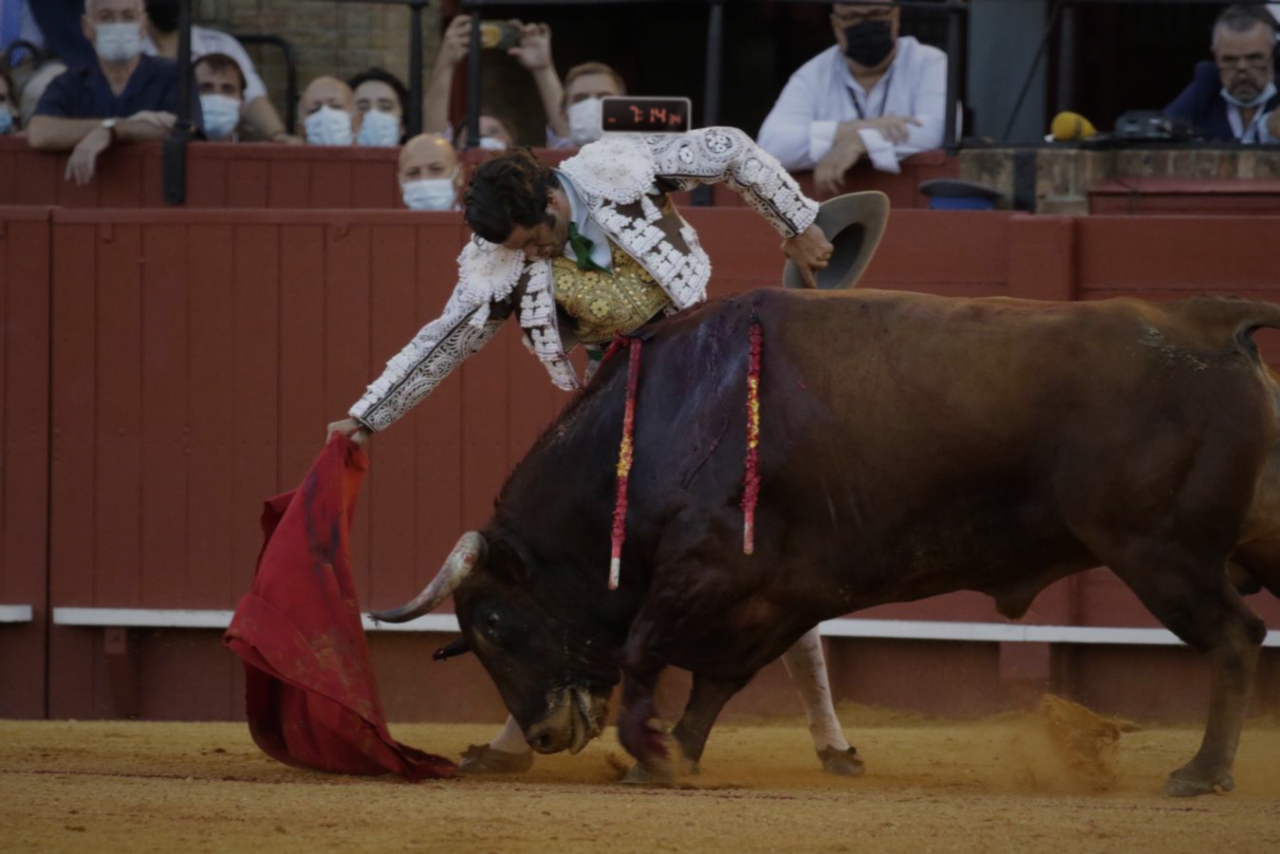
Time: {"hour": 7, "minute": 14}
